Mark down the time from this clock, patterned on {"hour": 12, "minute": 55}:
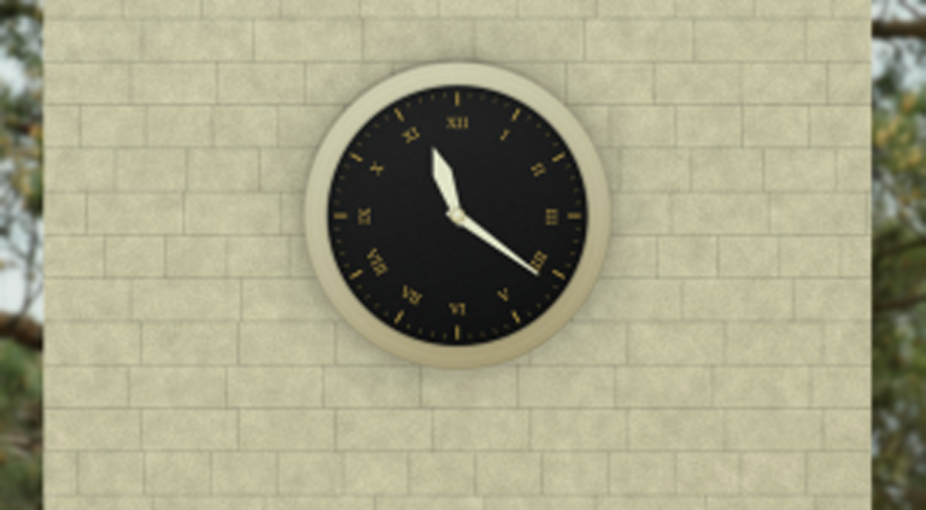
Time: {"hour": 11, "minute": 21}
